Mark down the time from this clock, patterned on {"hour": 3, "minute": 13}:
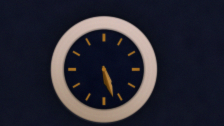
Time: {"hour": 5, "minute": 27}
